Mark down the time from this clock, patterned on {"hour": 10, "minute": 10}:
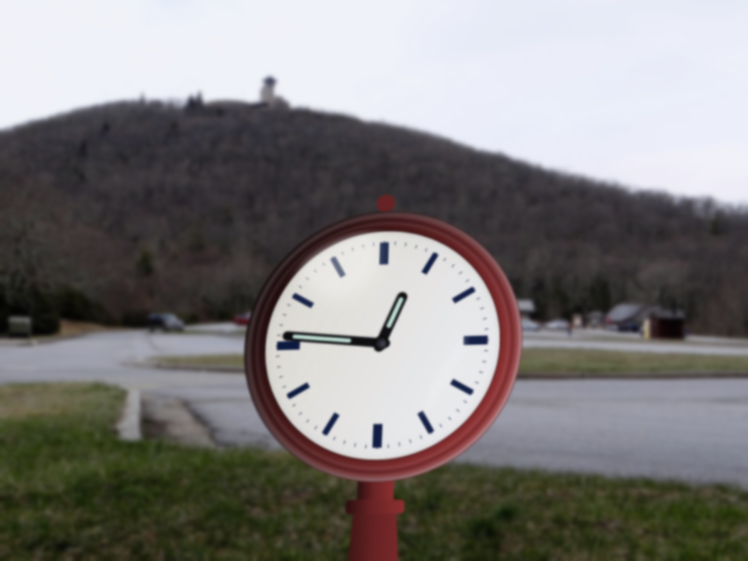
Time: {"hour": 12, "minute": 46}
